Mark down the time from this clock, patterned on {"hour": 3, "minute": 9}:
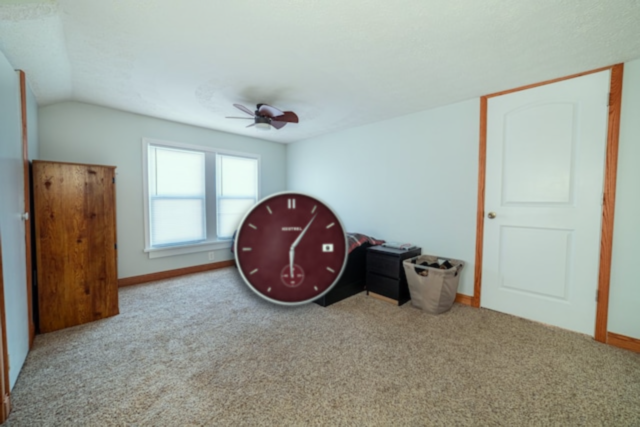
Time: {"hour": 6, "minute": 6}
